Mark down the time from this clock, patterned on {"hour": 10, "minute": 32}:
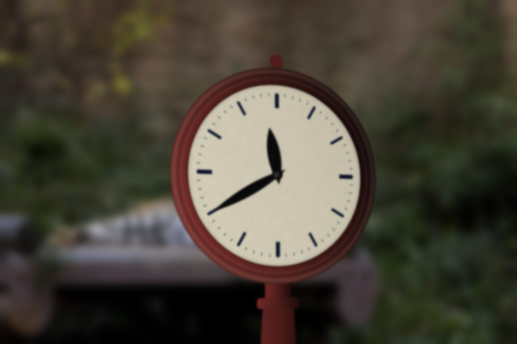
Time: {"hour": 11, "minute": 40}
